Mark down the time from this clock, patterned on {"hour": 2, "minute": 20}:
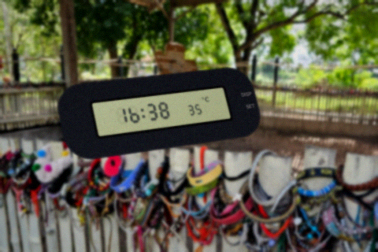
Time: {"hour": 16, "minute": 38}
